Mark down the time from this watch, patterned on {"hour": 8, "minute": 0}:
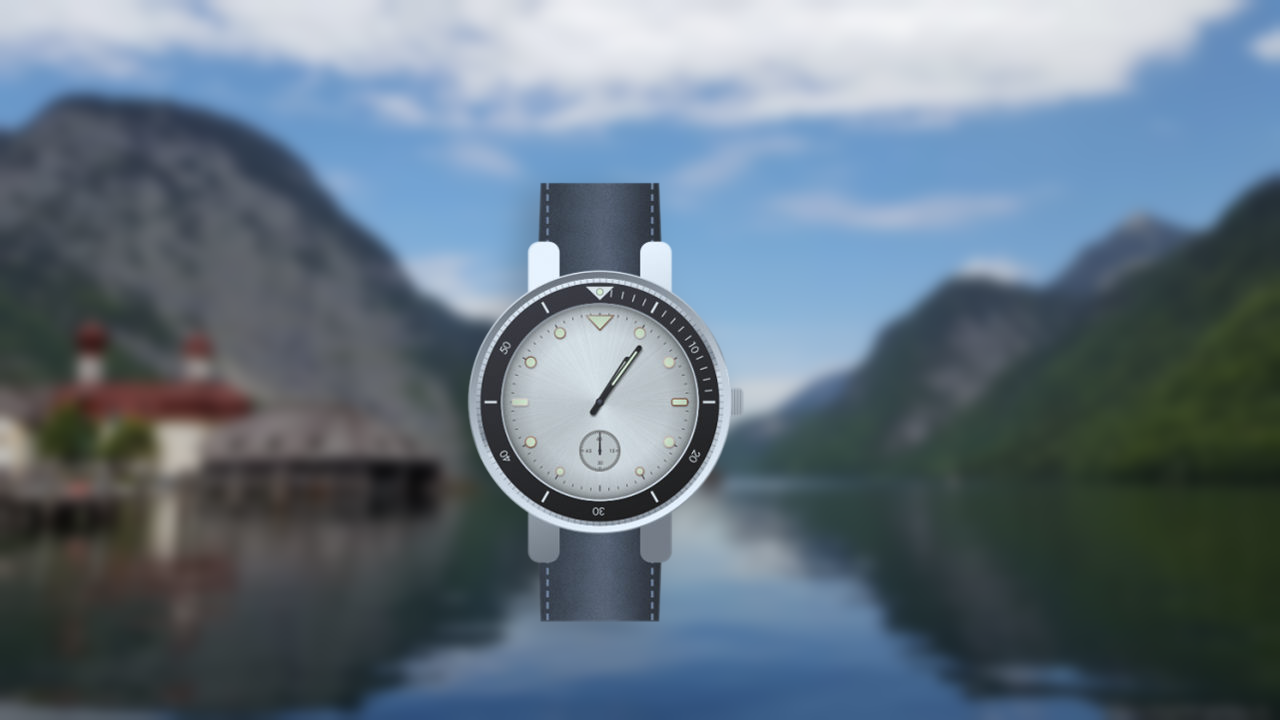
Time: {"hour": 1, "minute": 6}
